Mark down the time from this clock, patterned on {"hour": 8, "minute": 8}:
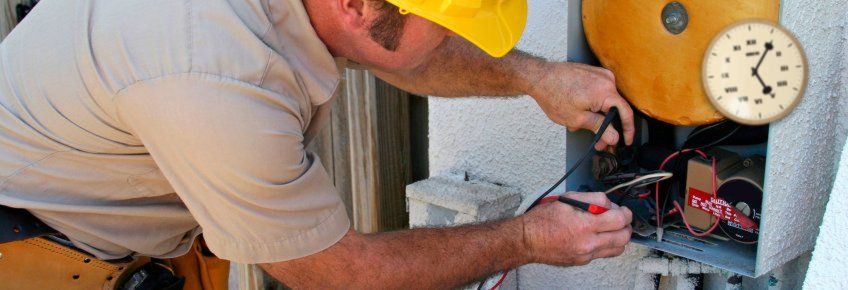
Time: {"hour": 5, "minute": 6}
